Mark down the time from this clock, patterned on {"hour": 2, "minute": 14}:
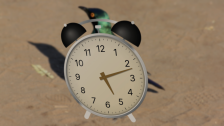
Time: {"hour": 5, "minute": 12}
